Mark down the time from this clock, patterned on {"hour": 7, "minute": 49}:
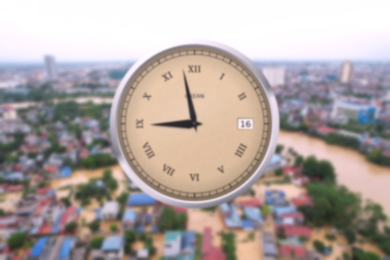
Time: {"hour": 8, "minute": 58}
